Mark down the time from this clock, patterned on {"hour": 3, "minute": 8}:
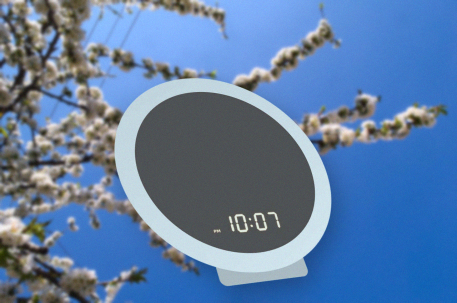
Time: {"hour": 10, "minute": 7}
